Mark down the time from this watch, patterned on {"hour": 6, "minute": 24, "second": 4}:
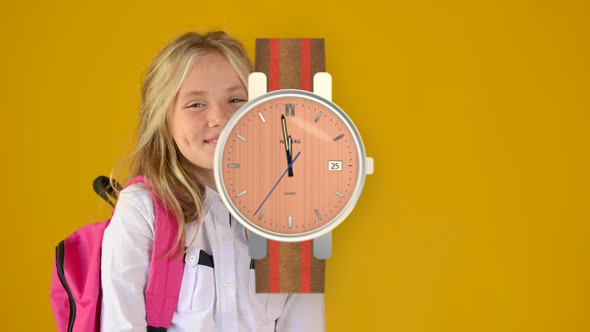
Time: {"hour": 11, "minute": 58, "second": 36}
